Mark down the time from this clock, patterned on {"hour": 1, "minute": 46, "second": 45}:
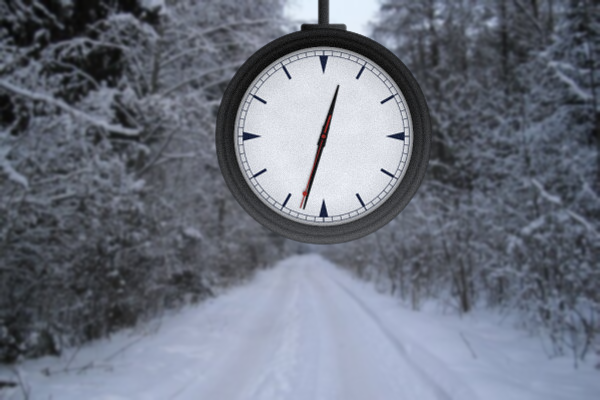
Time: {"hour": 12, "minute": 32, "second": 33}
